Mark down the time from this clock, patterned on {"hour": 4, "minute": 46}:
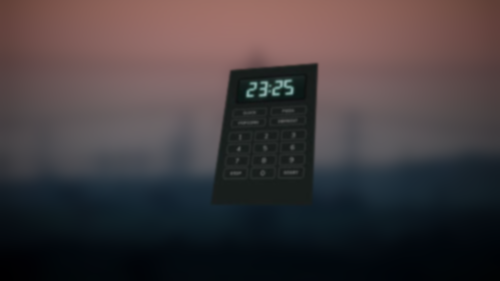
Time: {"hour": 23, "minute": 25}
